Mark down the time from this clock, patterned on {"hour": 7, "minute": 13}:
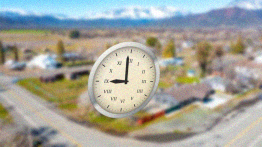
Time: {"hour": 8, "minute": 59}
